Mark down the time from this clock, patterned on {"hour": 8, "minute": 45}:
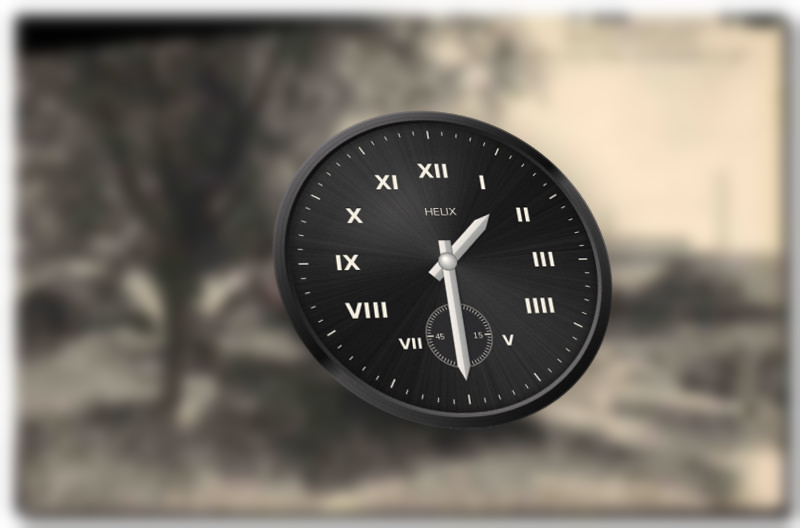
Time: {"hour": 1, "minute": 30}
